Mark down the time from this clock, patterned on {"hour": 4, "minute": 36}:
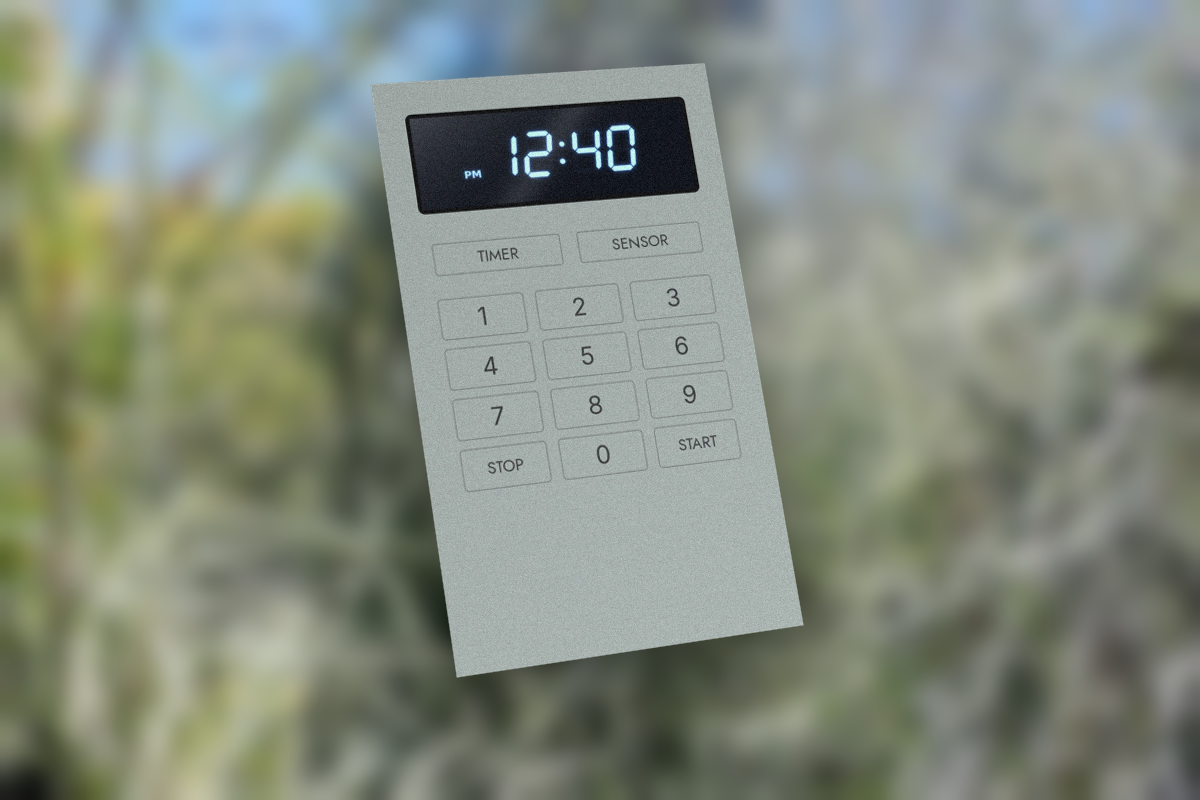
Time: {"hour": 12, "minute": 40}
